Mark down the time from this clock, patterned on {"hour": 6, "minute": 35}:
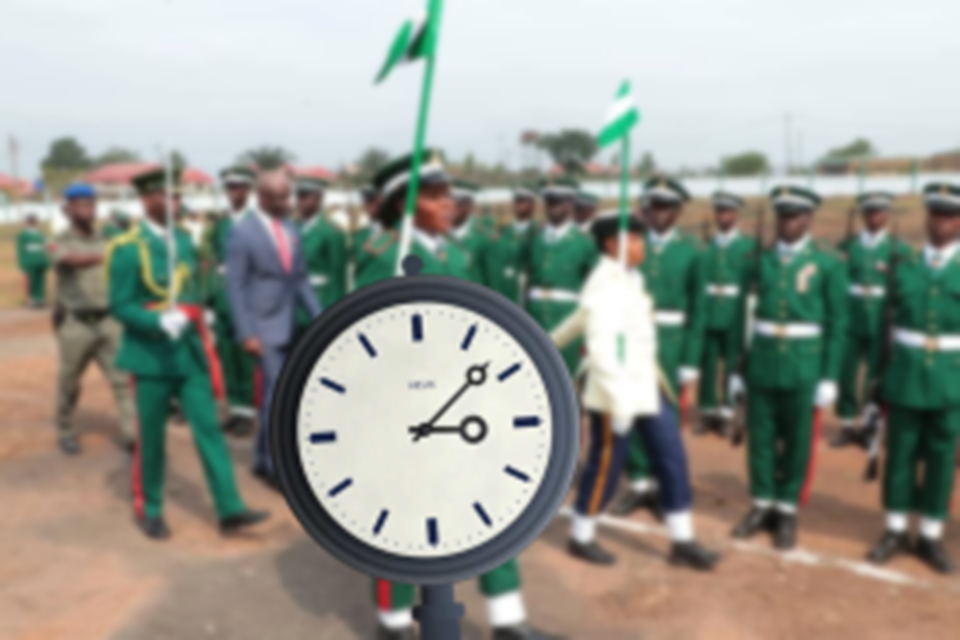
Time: {"hour": 3, "minute": 8}
